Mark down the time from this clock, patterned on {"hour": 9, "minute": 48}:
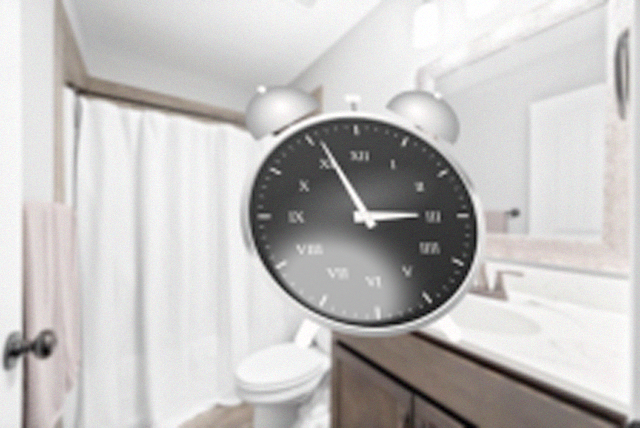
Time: {"hour": 2, "minute": 56}
